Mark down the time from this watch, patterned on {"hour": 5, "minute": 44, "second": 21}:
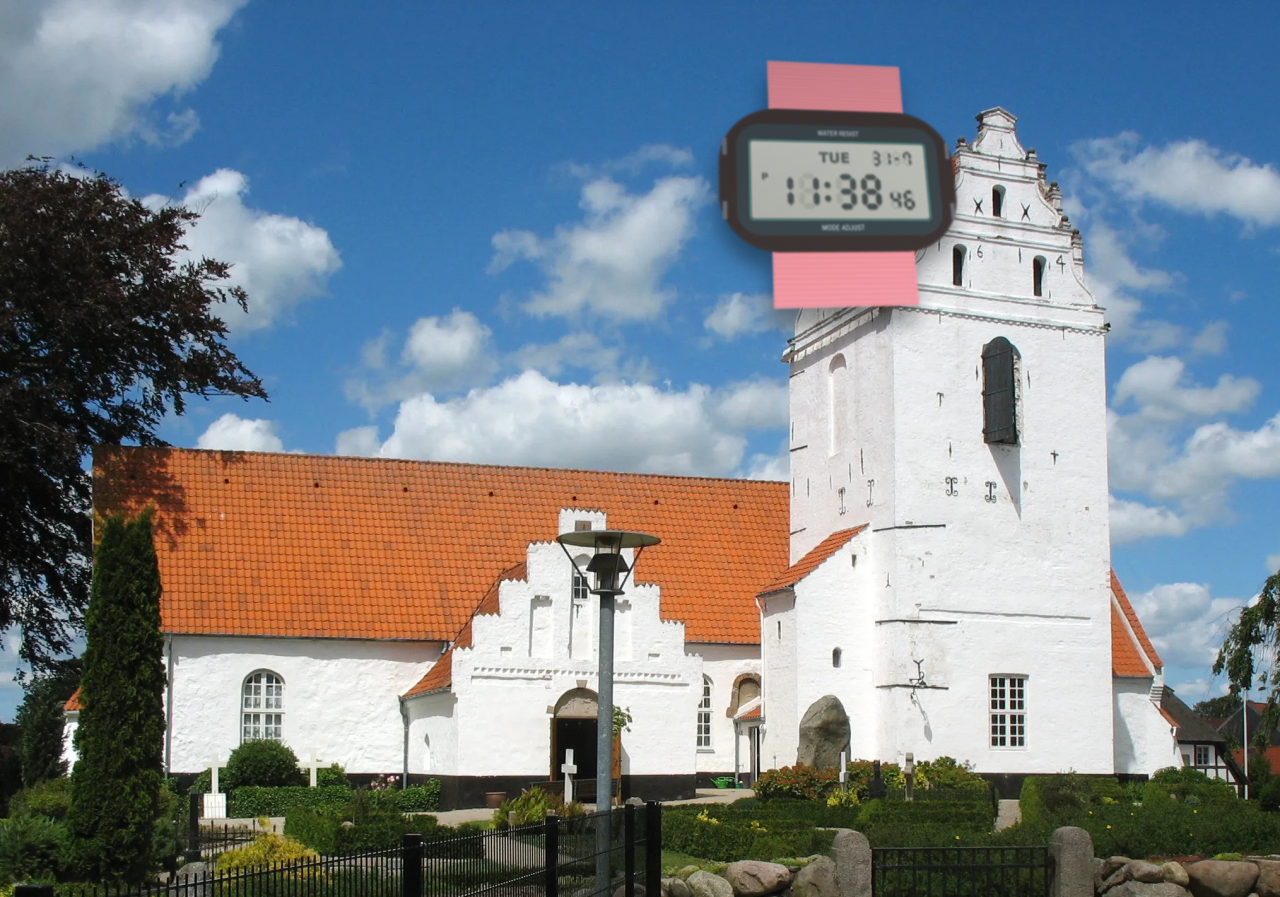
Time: {"hour": 11, "minute": 38, "second": 46}
